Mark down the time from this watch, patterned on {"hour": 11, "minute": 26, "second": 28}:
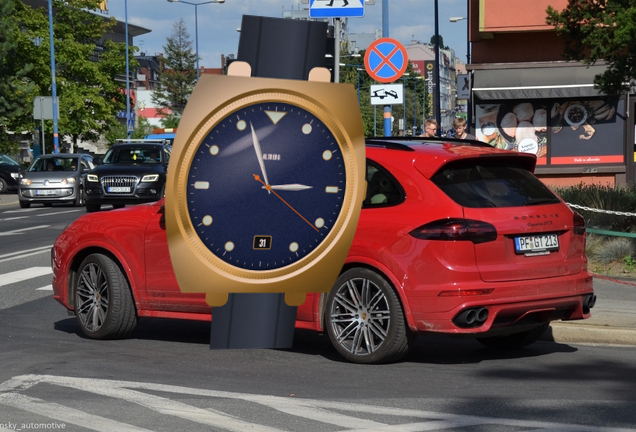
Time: {"hour": 2, "minute": 56, "second": 21}
